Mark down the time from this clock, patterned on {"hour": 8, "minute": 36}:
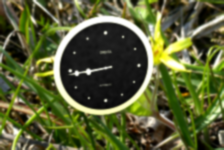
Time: {"hour": 8, "minute": 44}
